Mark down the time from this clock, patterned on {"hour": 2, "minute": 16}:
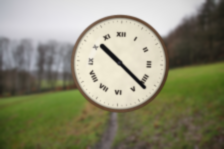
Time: {"hour": 10, "minute": 22}
